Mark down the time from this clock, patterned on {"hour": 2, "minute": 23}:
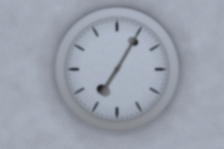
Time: {"hour": 7, "minute": 5}
